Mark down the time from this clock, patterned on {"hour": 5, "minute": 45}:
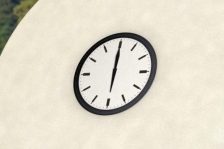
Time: {"hour": 6, "minute": 0}
